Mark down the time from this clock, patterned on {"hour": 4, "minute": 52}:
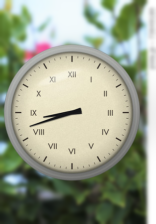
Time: {"hour": 8, "minute": 42}
